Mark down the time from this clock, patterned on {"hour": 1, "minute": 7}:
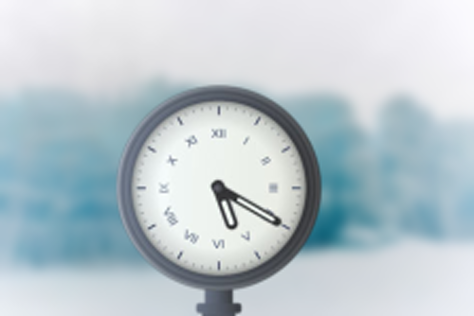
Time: {"hour": 5, "minute": 20}
